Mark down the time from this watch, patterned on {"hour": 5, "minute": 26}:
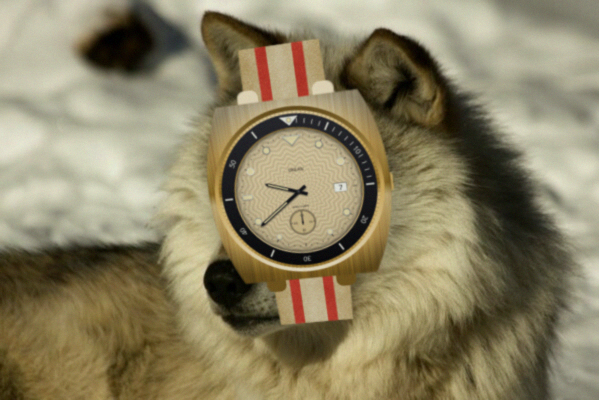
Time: {"hour": 9, "minute": 39}
